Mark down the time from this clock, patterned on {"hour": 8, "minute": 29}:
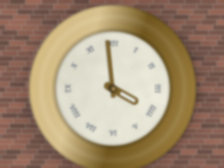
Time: {"hour": 3, "minute": 59}
